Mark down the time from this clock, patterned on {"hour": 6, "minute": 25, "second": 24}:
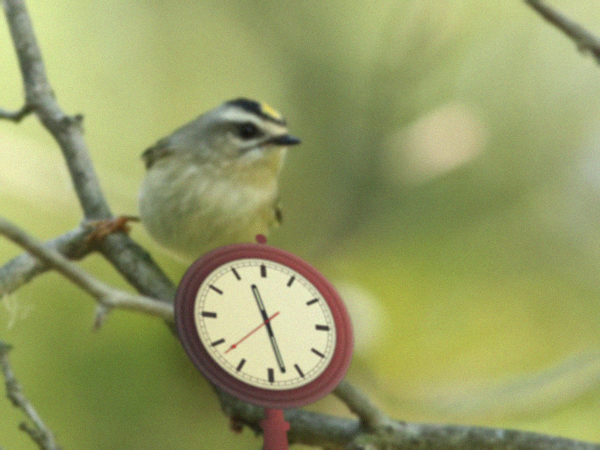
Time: {"hour": 11, "minute": 27, "second": 38}
